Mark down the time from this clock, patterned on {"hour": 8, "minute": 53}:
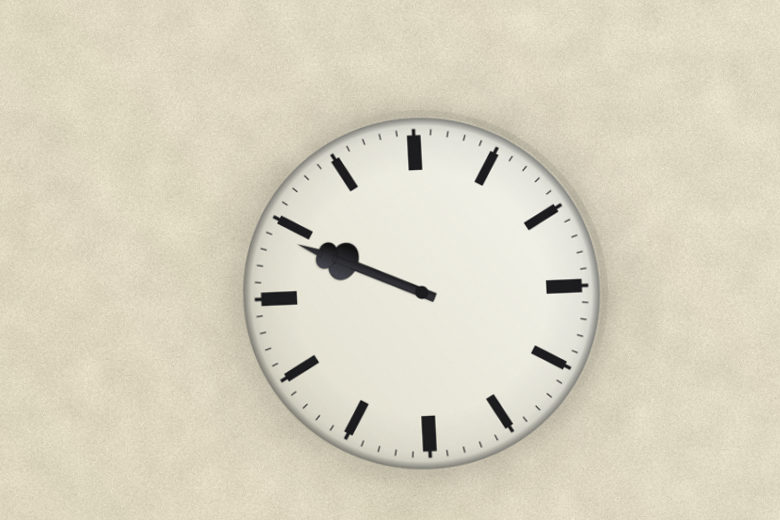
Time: {"hour": 9, "minute": 49}
